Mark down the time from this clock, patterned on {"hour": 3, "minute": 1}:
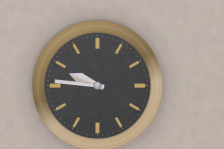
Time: {"hour": 9, "minute": 46}
